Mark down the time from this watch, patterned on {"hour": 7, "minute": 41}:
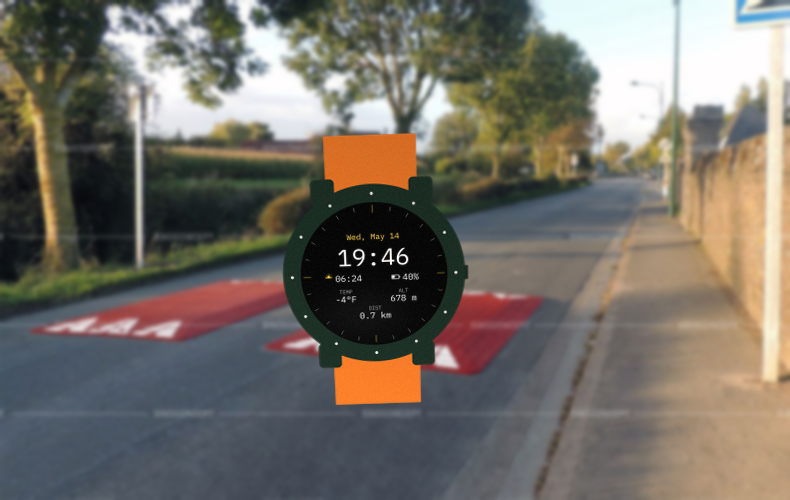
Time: {"hour": 19, "minute": 46}
